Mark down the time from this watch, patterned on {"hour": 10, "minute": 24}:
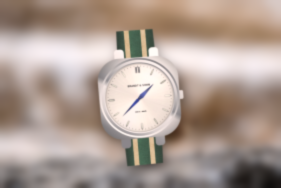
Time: {"hour": 1, "minute": 38}
